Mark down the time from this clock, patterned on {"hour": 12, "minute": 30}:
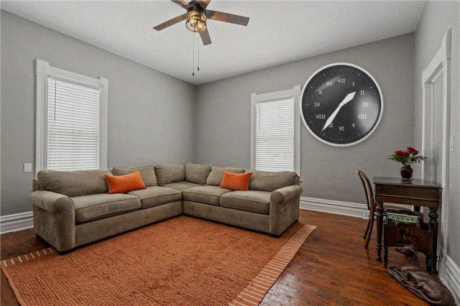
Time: {"hour": 1, "minute": 36}
